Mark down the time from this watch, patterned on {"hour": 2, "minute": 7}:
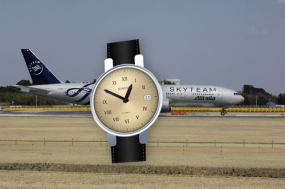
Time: {"hour": 12, "minute": 50}
